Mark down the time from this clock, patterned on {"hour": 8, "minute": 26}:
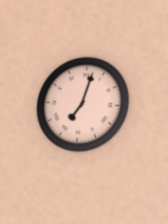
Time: {"hour": 7, "minute": 2}
